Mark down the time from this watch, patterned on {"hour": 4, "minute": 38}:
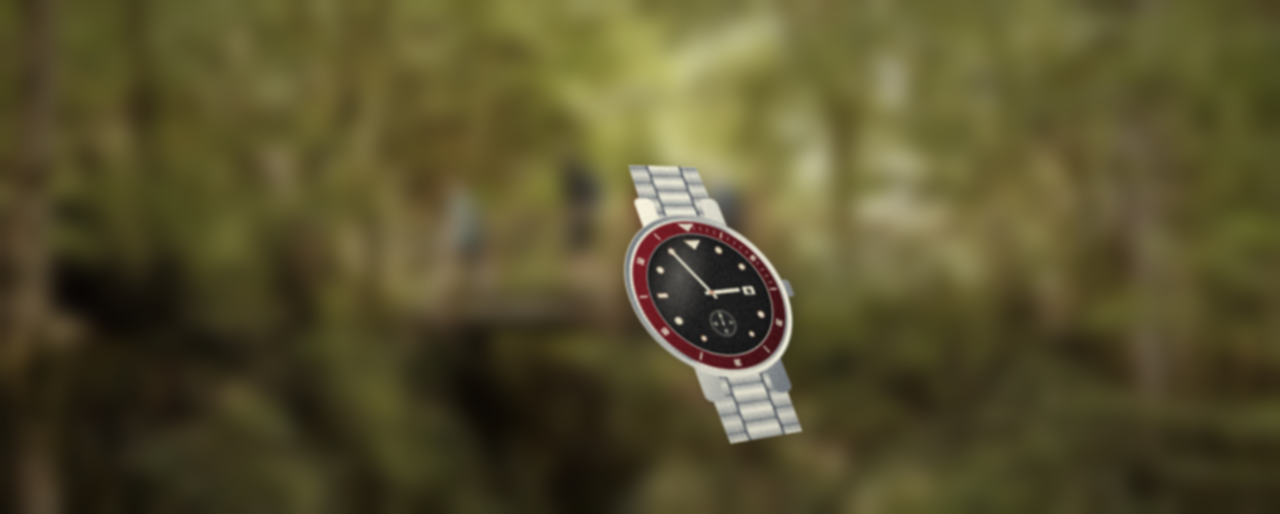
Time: {"hour": 2, "minute": 55}
